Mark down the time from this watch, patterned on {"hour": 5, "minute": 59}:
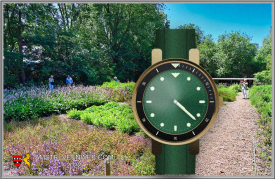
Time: {"hour": 4, "minute": 22}
